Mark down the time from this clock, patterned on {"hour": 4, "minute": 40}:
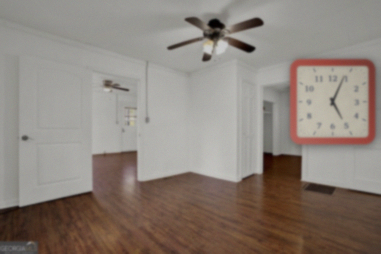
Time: {"hour": 5, "minute": 4}
